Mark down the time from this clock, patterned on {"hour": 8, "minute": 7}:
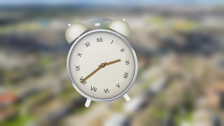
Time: {"hour": 2, "minute": 40}
